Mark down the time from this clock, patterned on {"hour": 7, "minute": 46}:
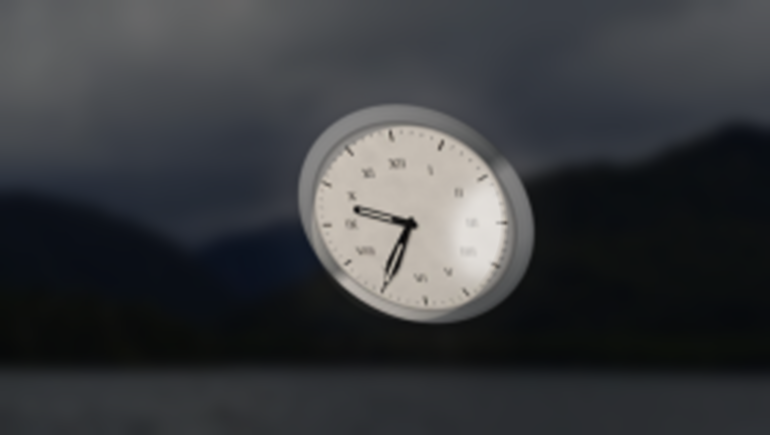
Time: {"hour": 9, "minute": 35}
